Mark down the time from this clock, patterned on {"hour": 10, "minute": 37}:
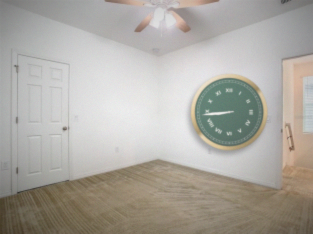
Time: {"hour": 8, "minute": 44}
